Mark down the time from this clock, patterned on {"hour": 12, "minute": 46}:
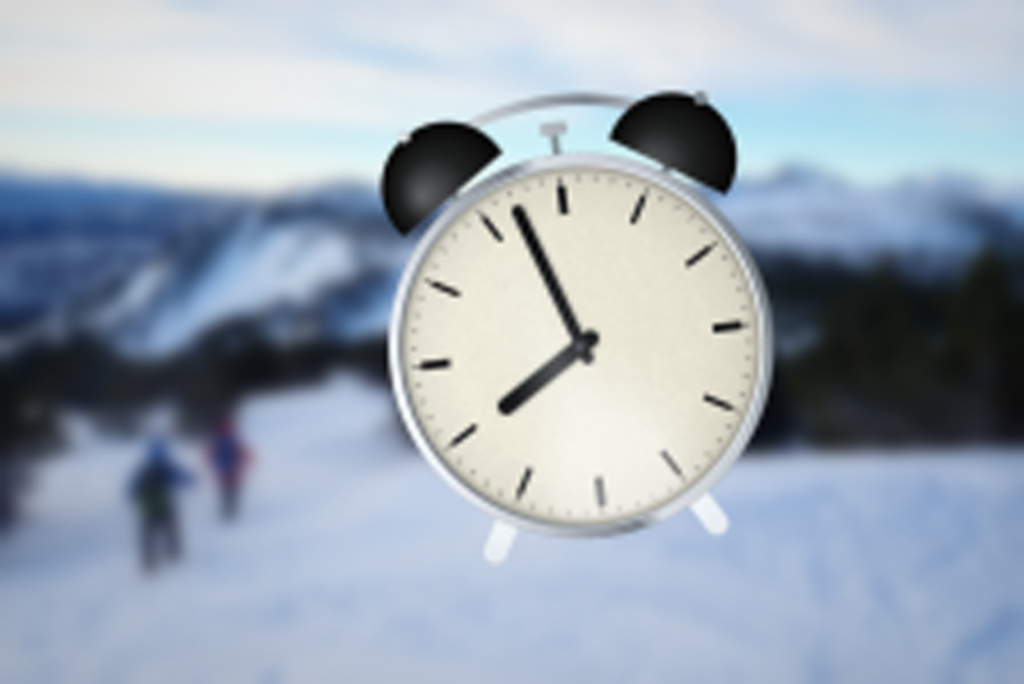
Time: {"hour": 7, "minute": 57}
